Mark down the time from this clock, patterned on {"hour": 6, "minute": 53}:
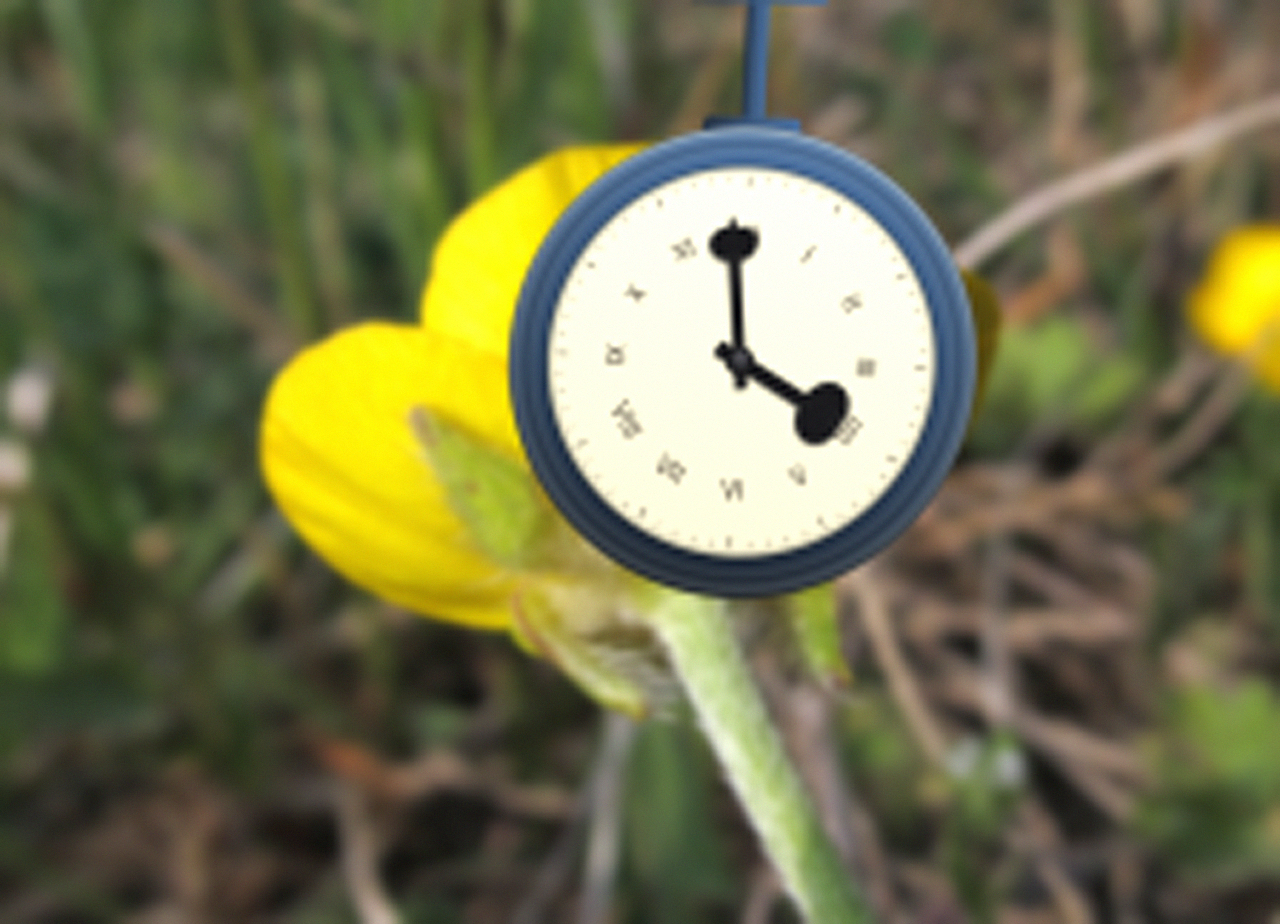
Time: {"hour": 3, "minute": 59}
